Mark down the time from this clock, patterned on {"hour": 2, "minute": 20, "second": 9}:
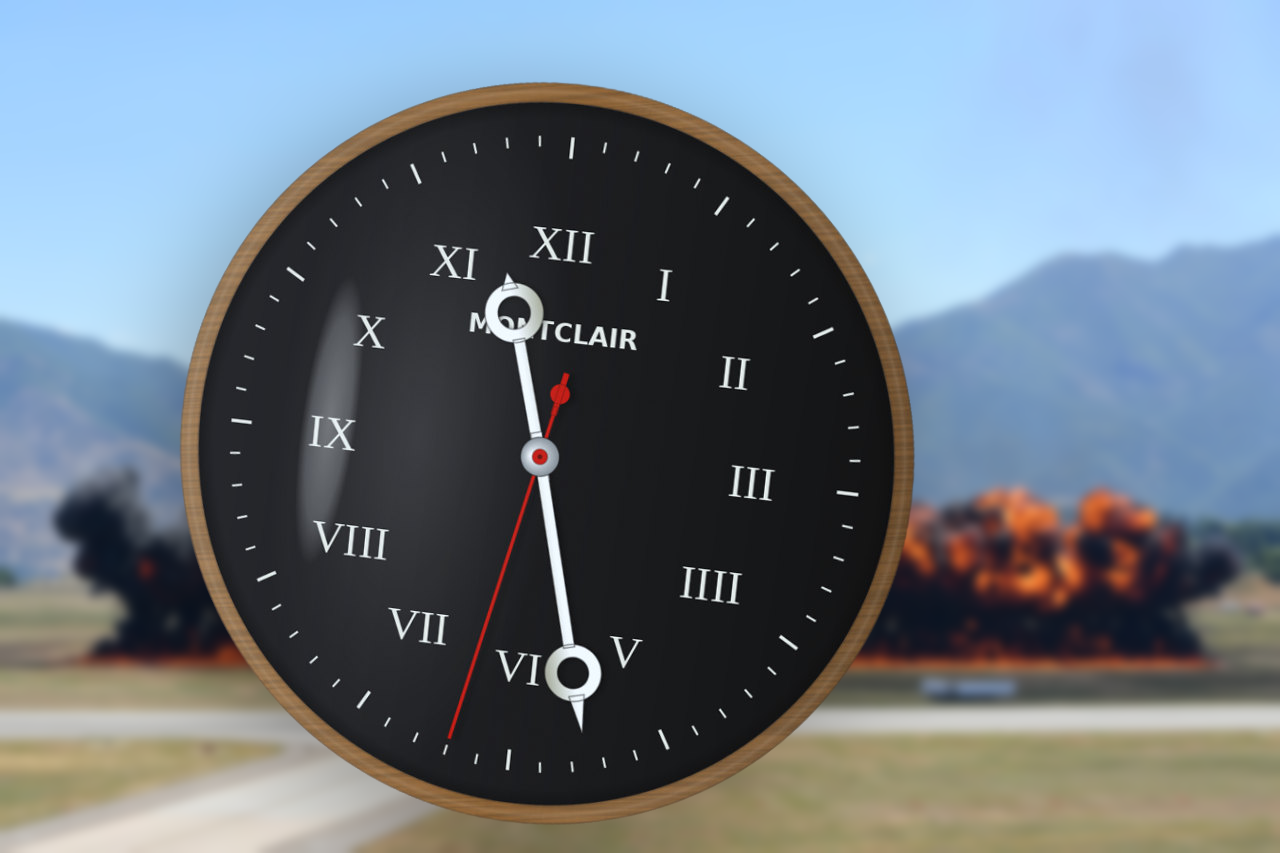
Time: {"hour": 11, "minute": 27, "second": 32}
